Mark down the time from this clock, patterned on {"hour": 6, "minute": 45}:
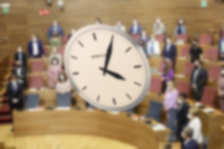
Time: {"hour": 4, "minute": 5}
